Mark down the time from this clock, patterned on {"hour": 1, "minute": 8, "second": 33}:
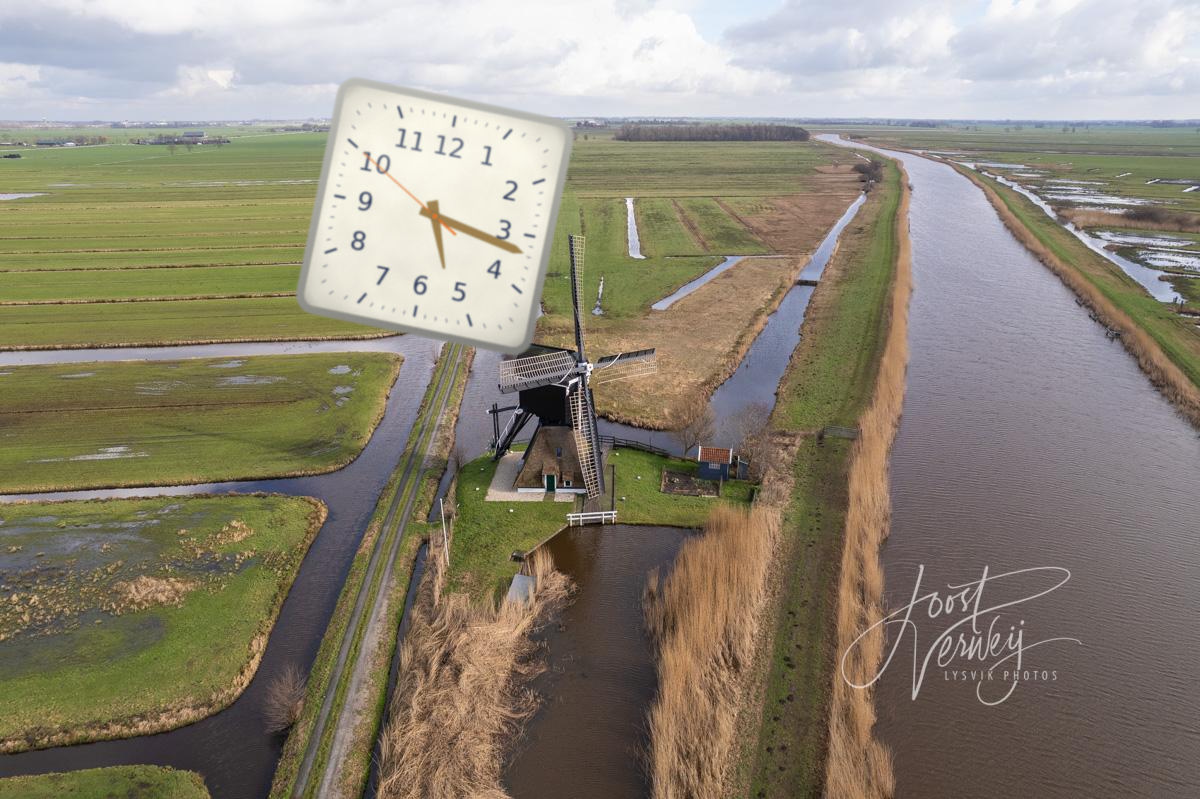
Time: {"hour": 5, "minute": 16, "second": 50}
